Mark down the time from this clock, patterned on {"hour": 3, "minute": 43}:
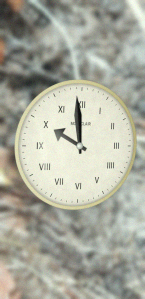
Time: {"hour": 9, "minute": 59}
